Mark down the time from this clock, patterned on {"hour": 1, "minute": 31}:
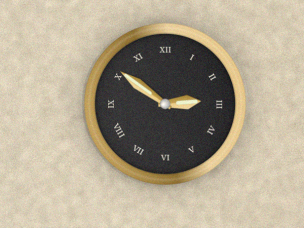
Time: {"hour": 2, "minute": 51}
